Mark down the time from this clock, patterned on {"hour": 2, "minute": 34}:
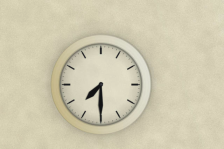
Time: {"hour": 7, "minute": 30}
